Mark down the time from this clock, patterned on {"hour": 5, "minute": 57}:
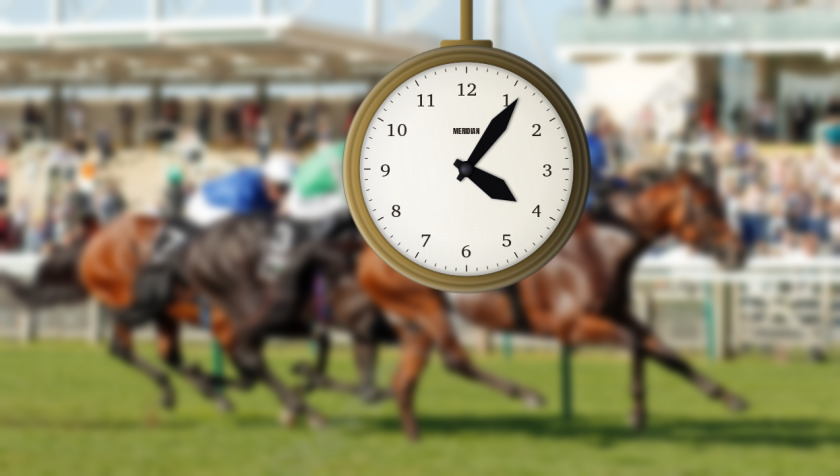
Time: {"hour": 4, "minute": 6}
